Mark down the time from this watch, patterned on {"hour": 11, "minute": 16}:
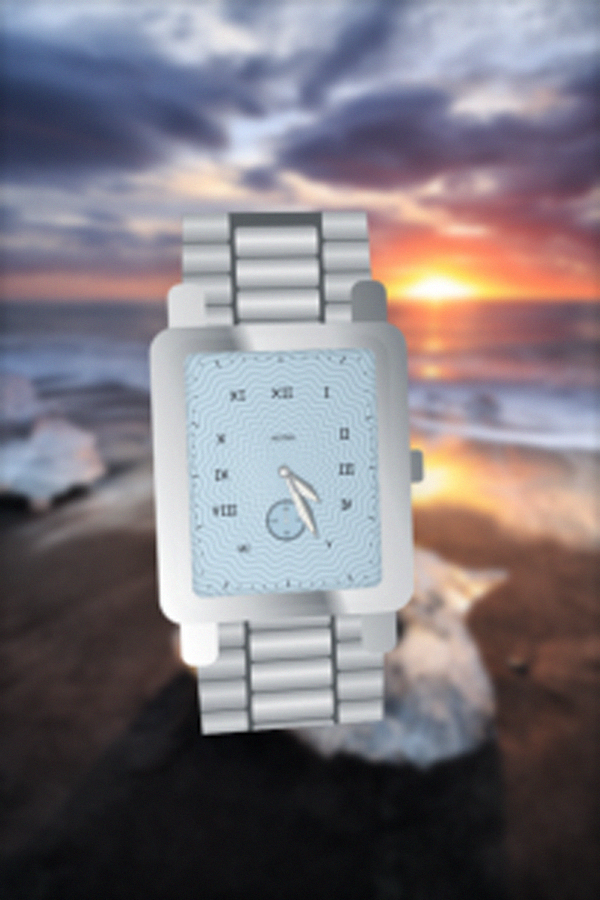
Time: {"hour": 4, "minute": 26}
